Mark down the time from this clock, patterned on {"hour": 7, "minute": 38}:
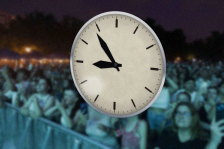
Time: {"hour": 8, "minute": 54}
